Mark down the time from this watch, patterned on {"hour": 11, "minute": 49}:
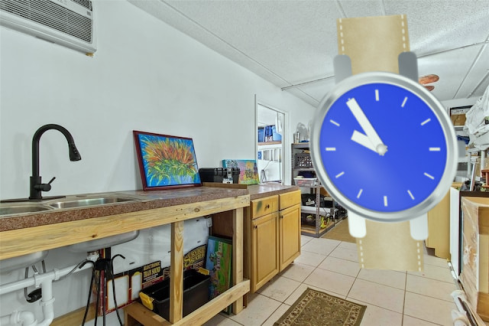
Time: {"hour": 9, "minute": 55}
